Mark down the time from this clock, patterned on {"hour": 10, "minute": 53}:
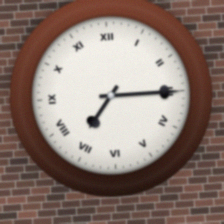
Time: {"hour": 7, "minute": 15}
